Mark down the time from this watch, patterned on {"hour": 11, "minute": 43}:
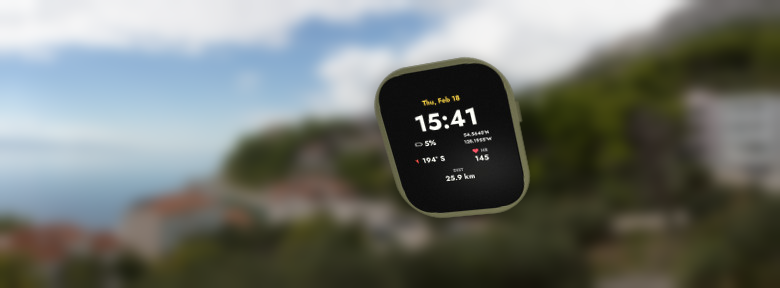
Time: {"hour": 15, "minute": 41}
